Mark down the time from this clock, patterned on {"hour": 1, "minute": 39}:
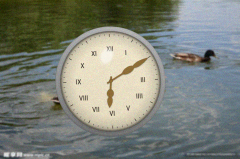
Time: {"hour": 6, "minute": 10}
